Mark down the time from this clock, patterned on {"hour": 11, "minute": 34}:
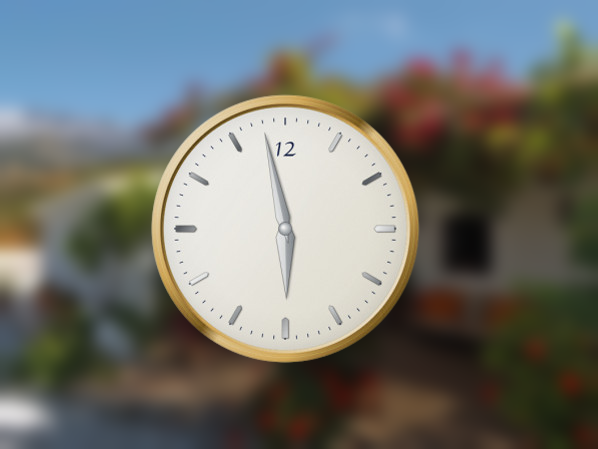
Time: {"hour": 5, "minute": 58}
